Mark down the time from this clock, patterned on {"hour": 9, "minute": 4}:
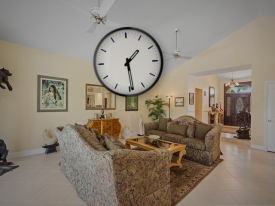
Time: {"hour": 1, "minute": 29}
